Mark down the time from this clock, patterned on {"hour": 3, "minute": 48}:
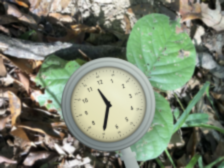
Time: {"hour": 11, "minute": 35}
